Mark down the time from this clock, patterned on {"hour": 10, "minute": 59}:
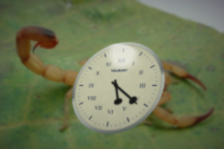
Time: {"hour": 5, "minute": 21}
